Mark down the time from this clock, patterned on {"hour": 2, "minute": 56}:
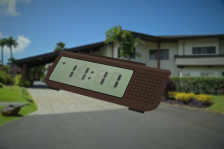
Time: {"hour": 11, "minute": 11}
